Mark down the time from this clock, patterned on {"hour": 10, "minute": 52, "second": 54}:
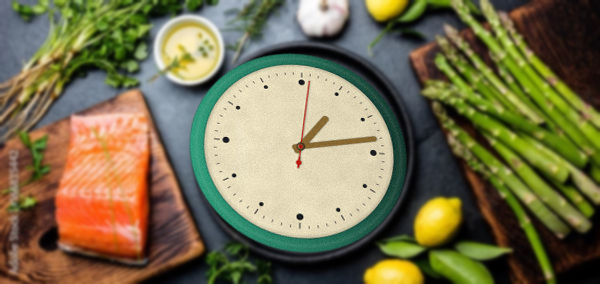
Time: {"hour": 1, "minute": 13, "second": 1}
